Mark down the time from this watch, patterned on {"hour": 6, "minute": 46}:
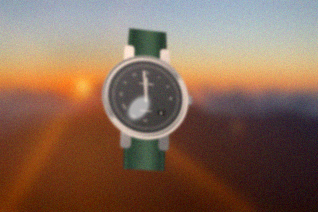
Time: {"hour": 11, "minute": 59}
